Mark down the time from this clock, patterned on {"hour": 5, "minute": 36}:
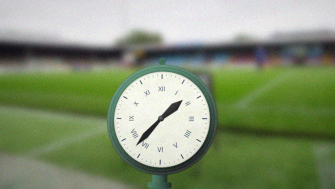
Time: {"hour": 1, "minute": 37}
